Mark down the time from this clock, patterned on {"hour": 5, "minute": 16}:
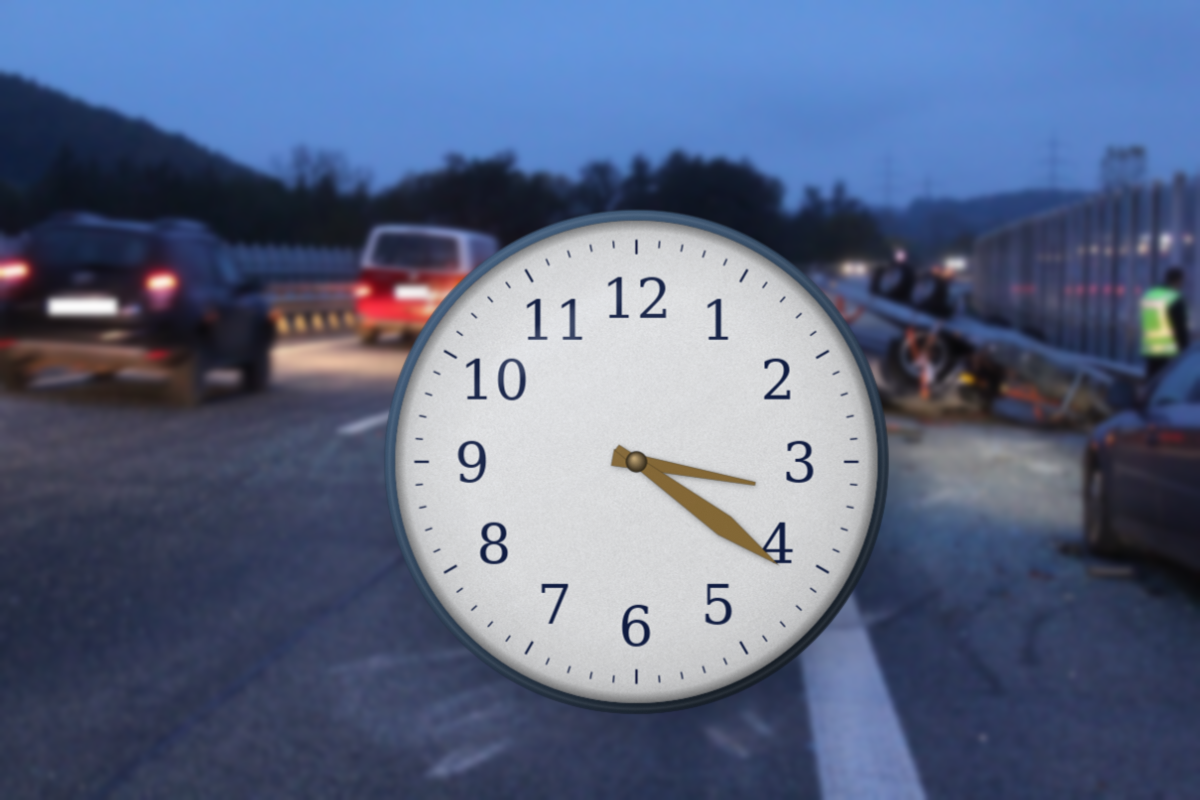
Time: {"hour": 3, "minute": 21}
